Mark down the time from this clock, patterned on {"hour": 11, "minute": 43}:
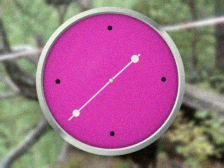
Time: {"hour": 1, "minute": 38}
